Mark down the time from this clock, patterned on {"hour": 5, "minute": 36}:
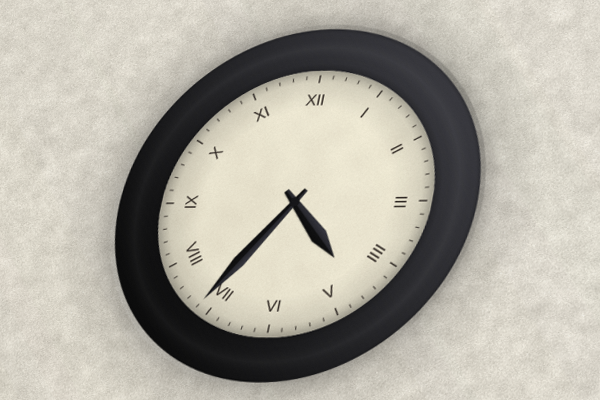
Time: {"hour": 4, "minute": 36}
